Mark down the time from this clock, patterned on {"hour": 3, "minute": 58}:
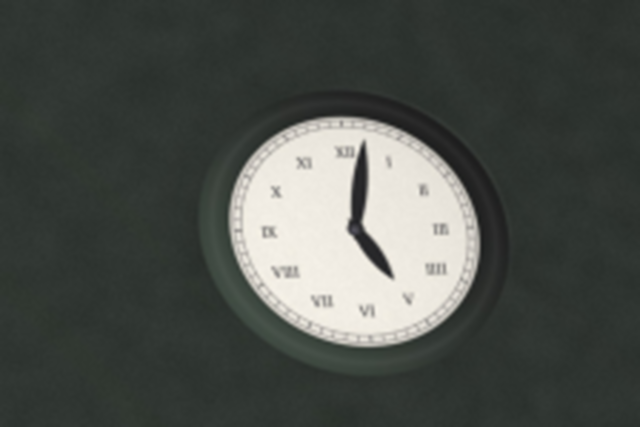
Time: {"hour": 5, "minute": 2}
